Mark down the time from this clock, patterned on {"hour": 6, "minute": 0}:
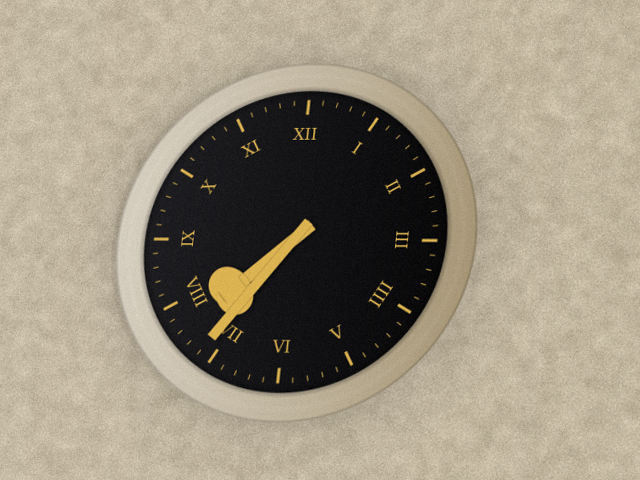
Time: {"hour": 7, "minute": 36}
